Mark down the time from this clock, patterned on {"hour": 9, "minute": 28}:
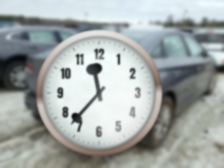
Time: {"hour": 11, "minute": 37}
